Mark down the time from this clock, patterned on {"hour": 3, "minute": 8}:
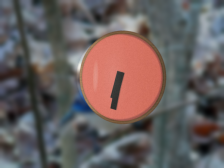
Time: {"hour": 6, "minute": 32}
